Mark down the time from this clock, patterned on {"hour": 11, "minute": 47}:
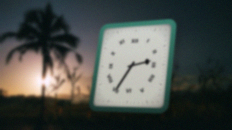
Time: {"hour": 2, "minute": 35}
